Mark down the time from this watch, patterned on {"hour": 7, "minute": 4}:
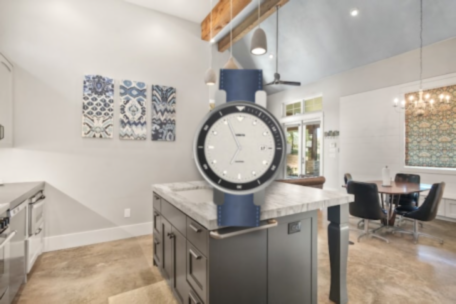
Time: {"hour": 6, "minute": 56}
